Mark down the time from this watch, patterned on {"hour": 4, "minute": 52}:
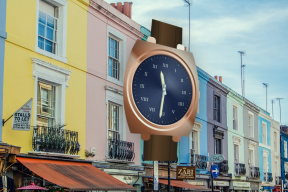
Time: {"hour": 11, "minute": 31}
